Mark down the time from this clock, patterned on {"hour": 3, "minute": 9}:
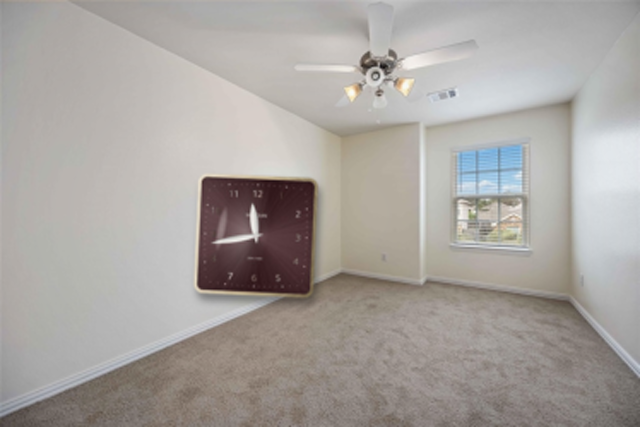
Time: {"hour": 11, "minute": 43}
